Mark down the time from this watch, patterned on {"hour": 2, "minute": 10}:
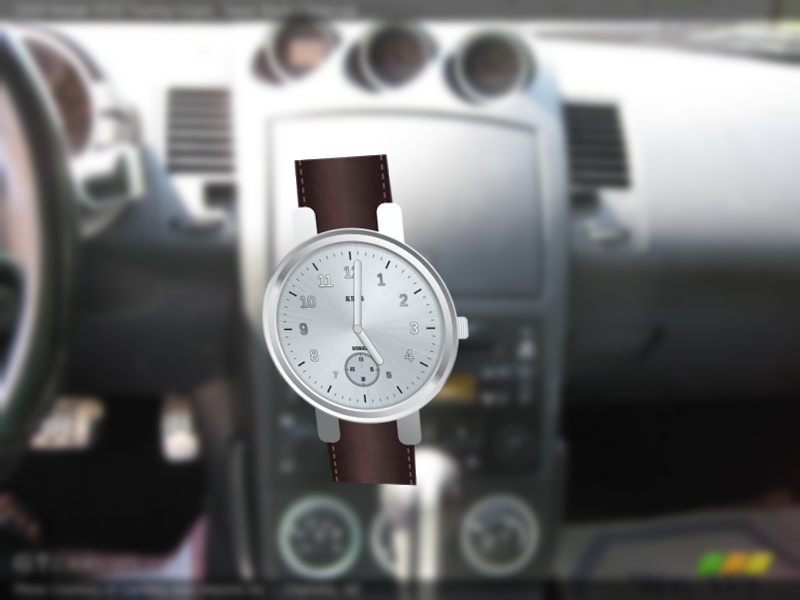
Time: {"hour": 5, "minute": 1}
